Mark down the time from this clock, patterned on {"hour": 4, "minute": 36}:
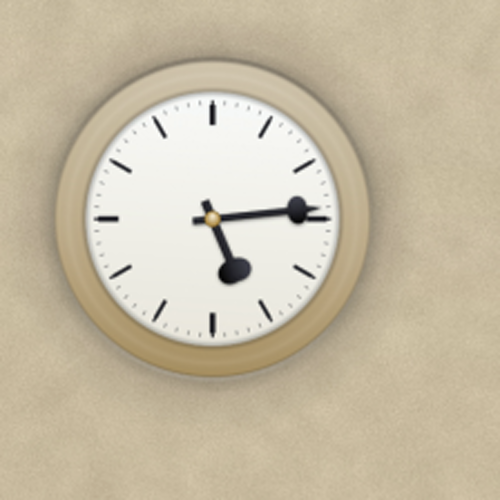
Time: {"hour": 5, "minute": 14}
